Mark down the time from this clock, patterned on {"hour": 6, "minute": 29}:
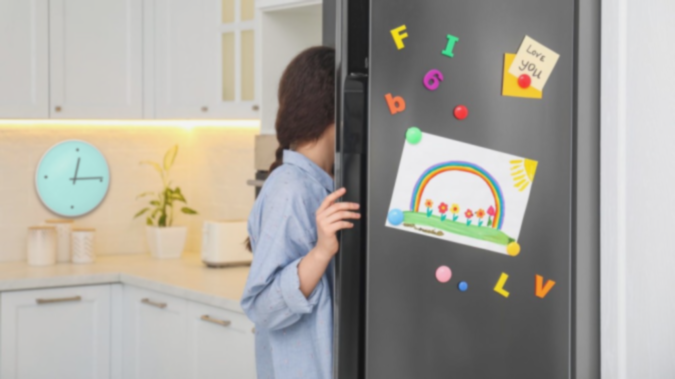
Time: {"hour": 12, "minute": 14}
